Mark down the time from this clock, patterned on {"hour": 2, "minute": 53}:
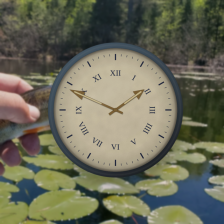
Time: {"hour": 1, "minute": 49}
